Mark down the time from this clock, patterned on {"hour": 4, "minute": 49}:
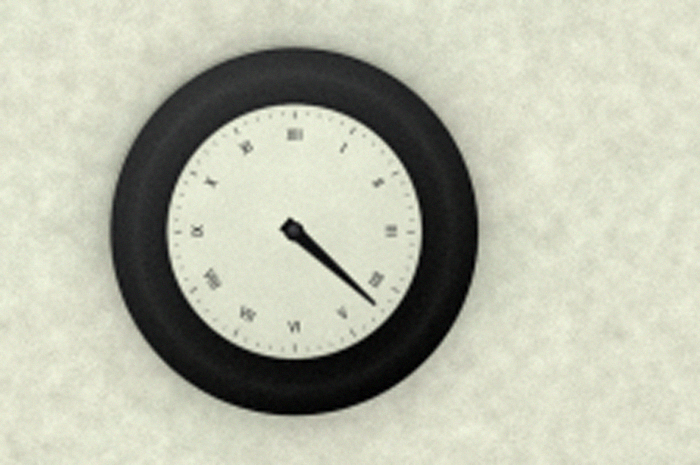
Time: {"hour": 4, "minute": 22}
